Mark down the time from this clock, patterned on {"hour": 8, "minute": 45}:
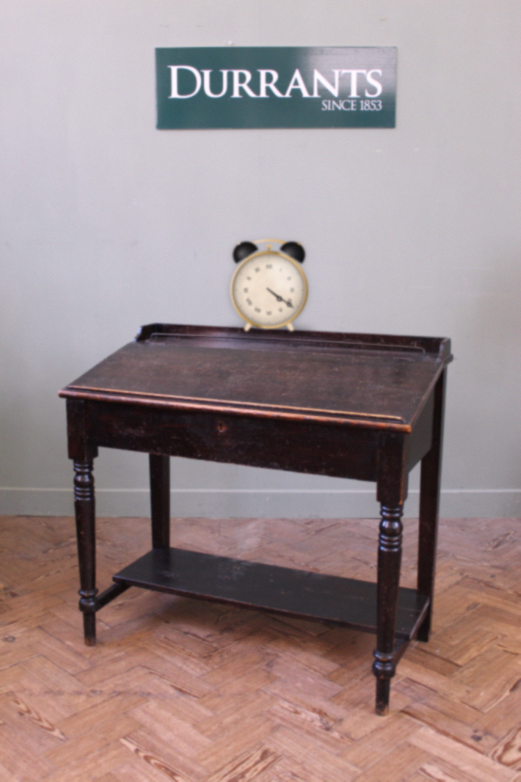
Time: {"hour": 4, "minute": 21}
